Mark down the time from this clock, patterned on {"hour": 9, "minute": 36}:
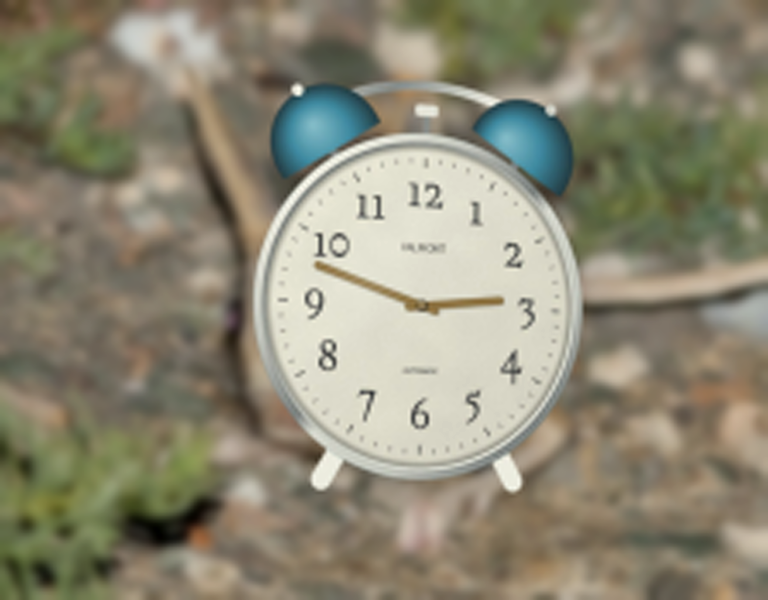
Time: {"hour": 2, "minute": 48}
